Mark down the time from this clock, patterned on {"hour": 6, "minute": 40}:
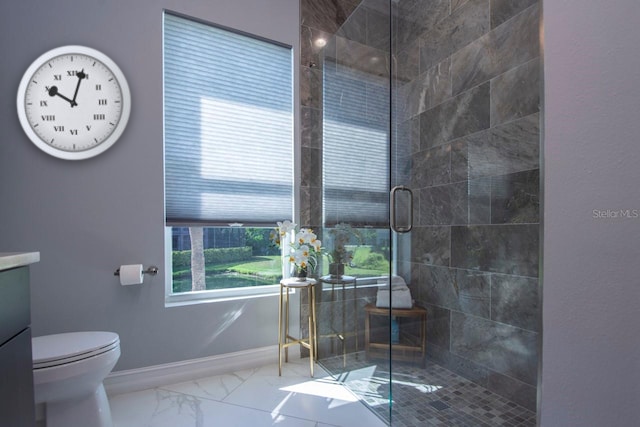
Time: {"hour": 10, "minute": 3}
